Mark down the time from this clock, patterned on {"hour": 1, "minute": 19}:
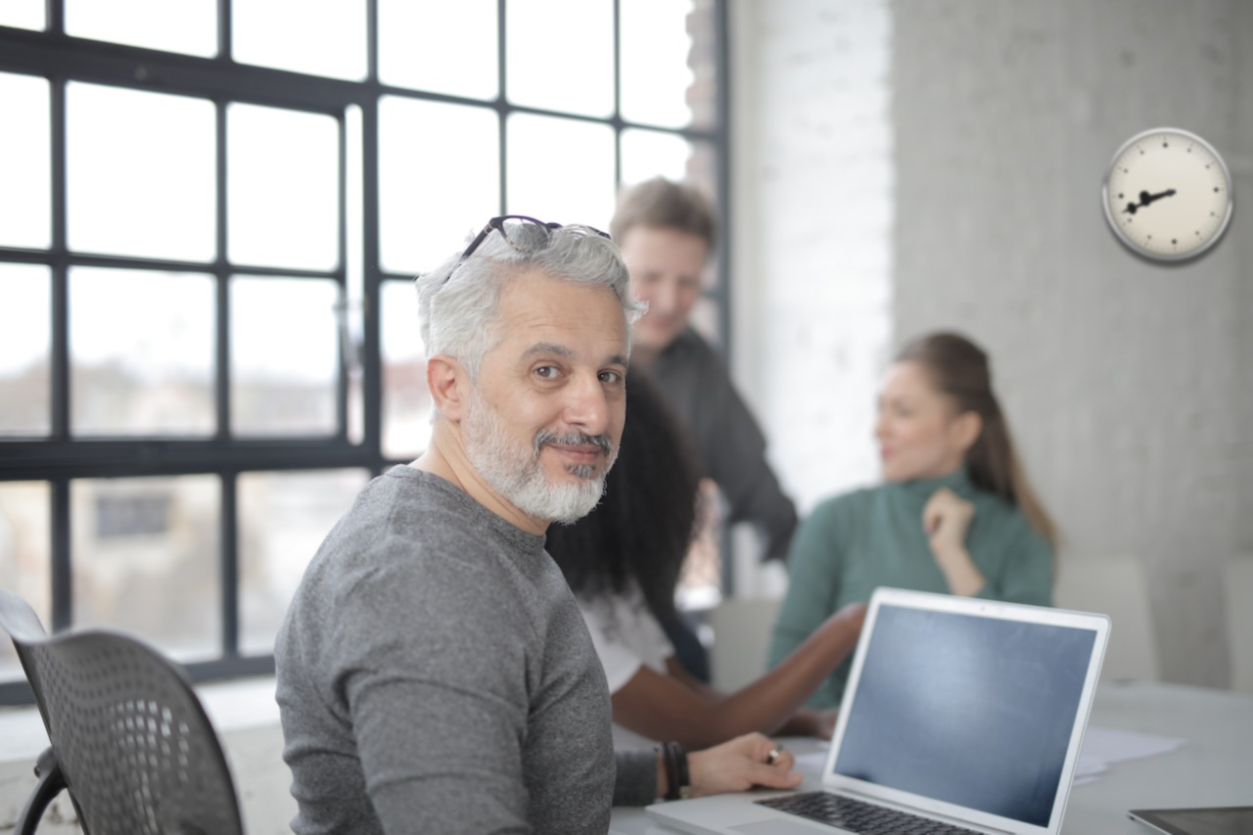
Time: {"hour": 8, "minute": 42}
